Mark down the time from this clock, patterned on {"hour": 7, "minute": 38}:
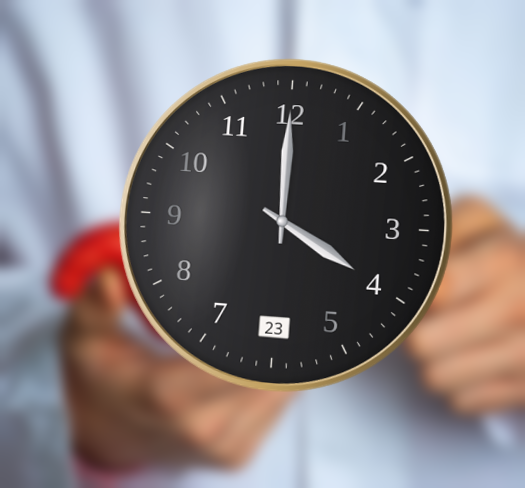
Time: {"hour": 4, "minute": 0}
